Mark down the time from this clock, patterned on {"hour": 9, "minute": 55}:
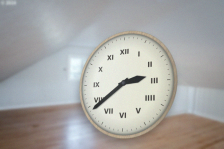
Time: {"hour": 2, "minute": 39}
